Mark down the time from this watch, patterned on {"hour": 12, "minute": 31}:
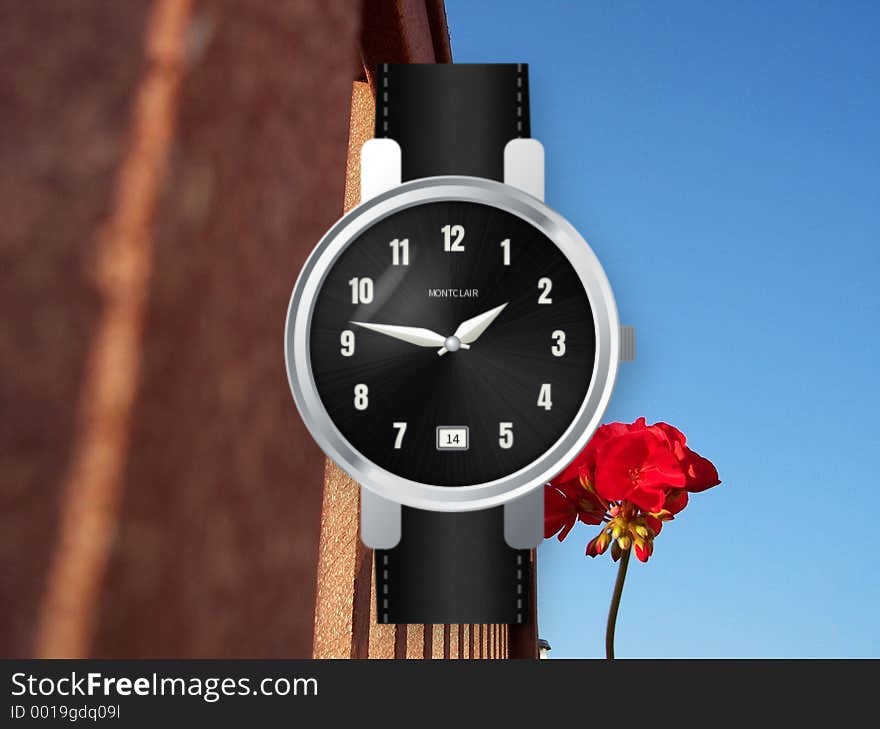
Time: {"hour": 1, "minute": 47}
